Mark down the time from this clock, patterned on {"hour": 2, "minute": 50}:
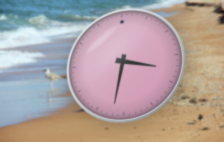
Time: {"hour": 3, "minute": 32}
